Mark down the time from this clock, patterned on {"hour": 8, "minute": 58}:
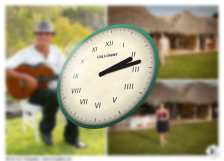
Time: {"hour": 2, "minute": 13}
